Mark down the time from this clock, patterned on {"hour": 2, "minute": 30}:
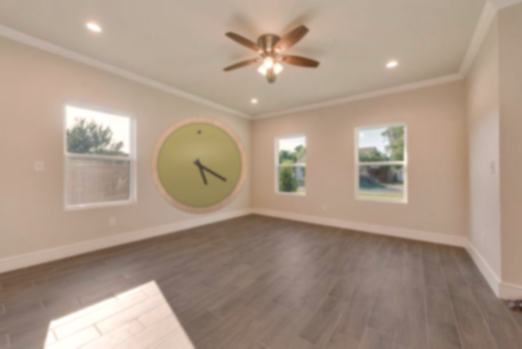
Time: {"hour": 5, "minute": 20}
